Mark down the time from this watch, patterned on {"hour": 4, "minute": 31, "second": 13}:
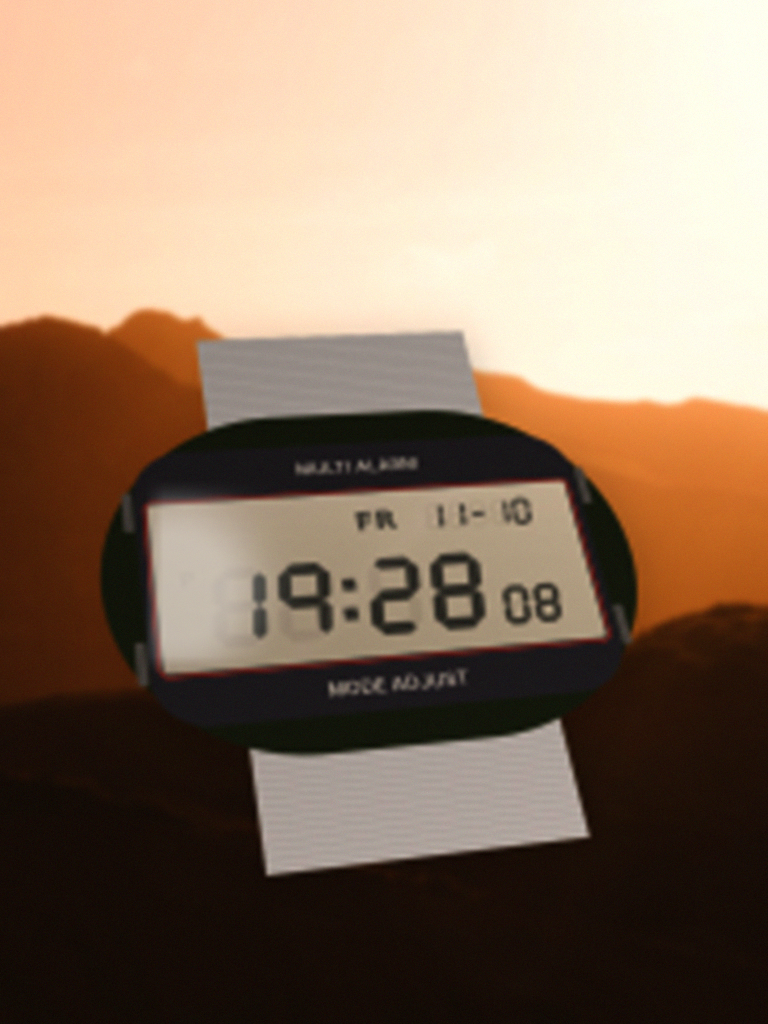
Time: {"hour": 19, "minute": 28, "second": 8}
